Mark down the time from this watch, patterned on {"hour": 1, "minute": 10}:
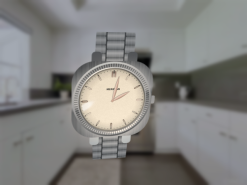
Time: {"hour": 2, "minute": 2}
